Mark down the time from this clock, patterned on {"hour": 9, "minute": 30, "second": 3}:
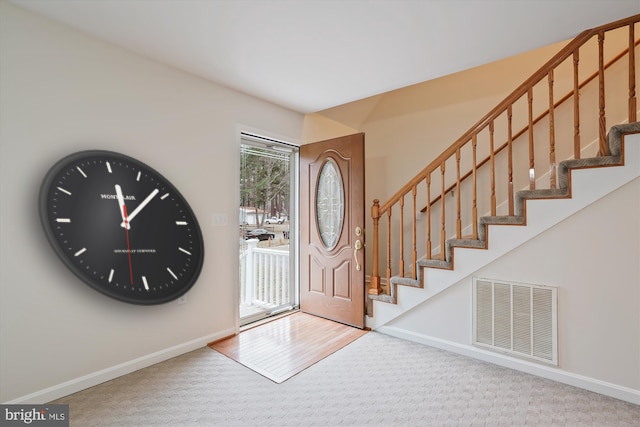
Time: {"hour": 12, "minute": 8, "second": 32}
